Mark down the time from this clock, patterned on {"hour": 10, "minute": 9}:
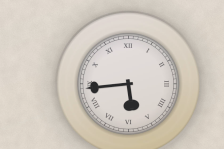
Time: {"hour": 5, "minute": 44}
